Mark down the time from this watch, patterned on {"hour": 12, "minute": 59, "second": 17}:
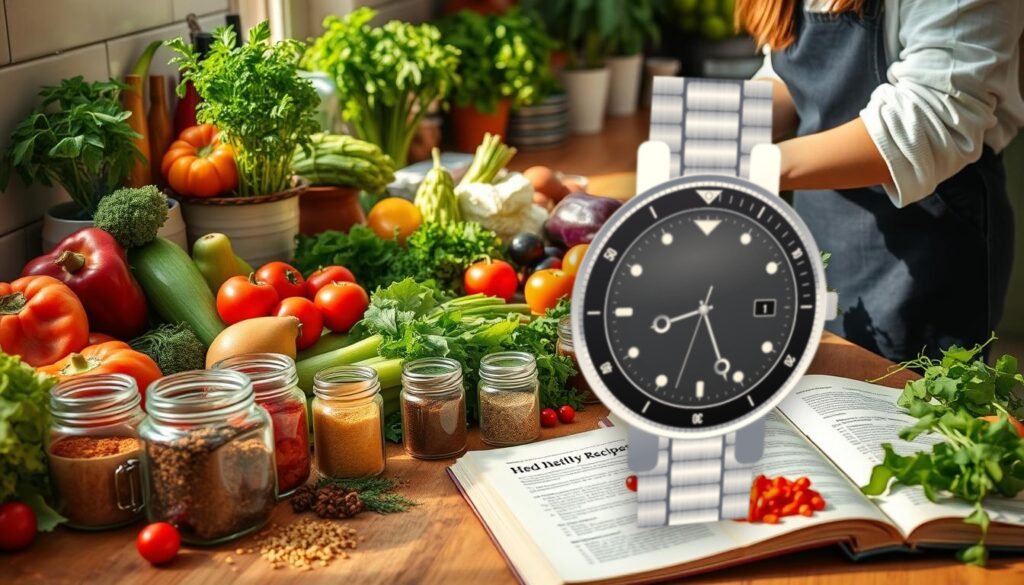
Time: {"hour": 8, "minute": 26, "second": 33}
